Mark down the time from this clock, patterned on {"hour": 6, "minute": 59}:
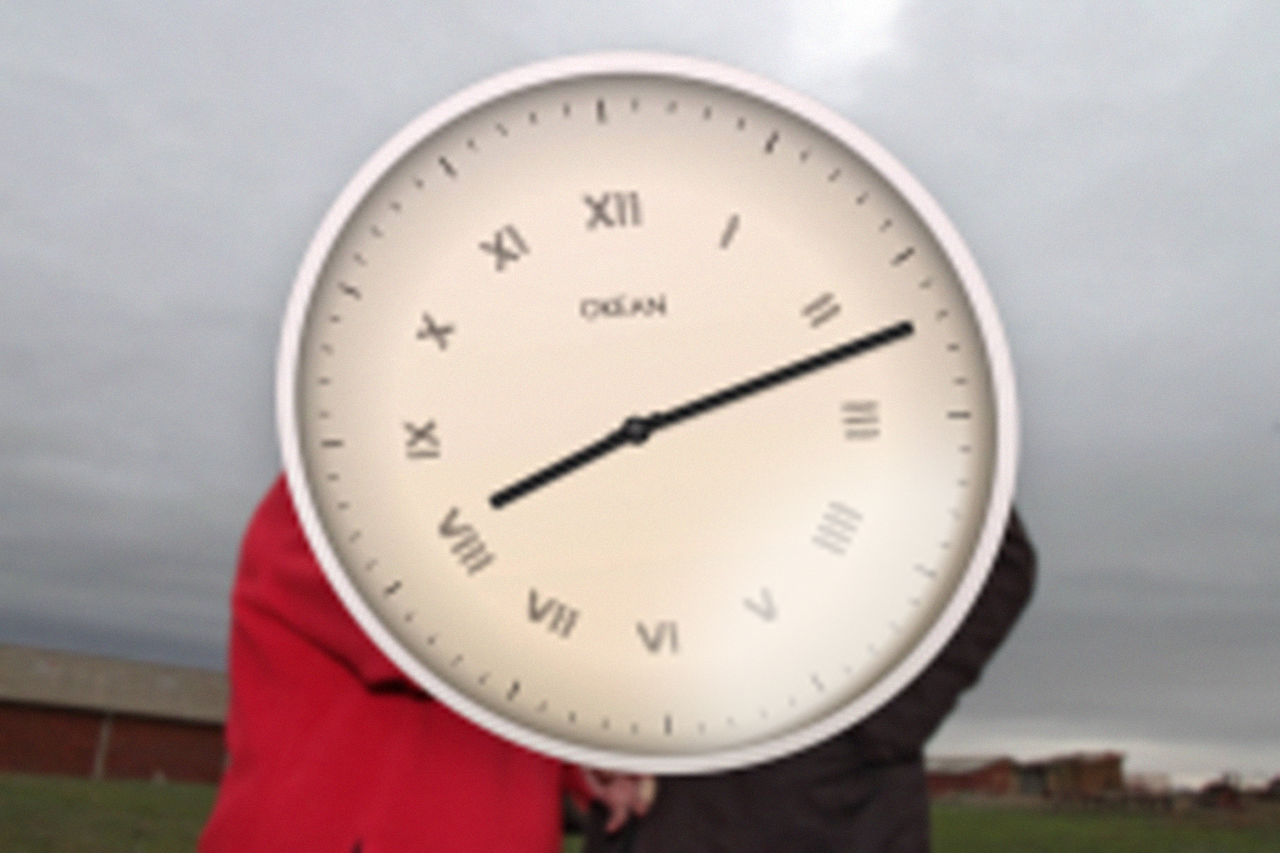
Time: {"hour": 8, "minute": 12}
